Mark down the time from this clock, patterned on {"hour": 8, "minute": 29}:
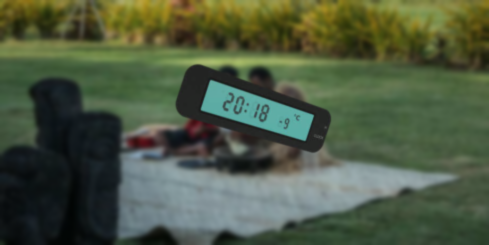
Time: {"hour": 20, "minute": 18}
